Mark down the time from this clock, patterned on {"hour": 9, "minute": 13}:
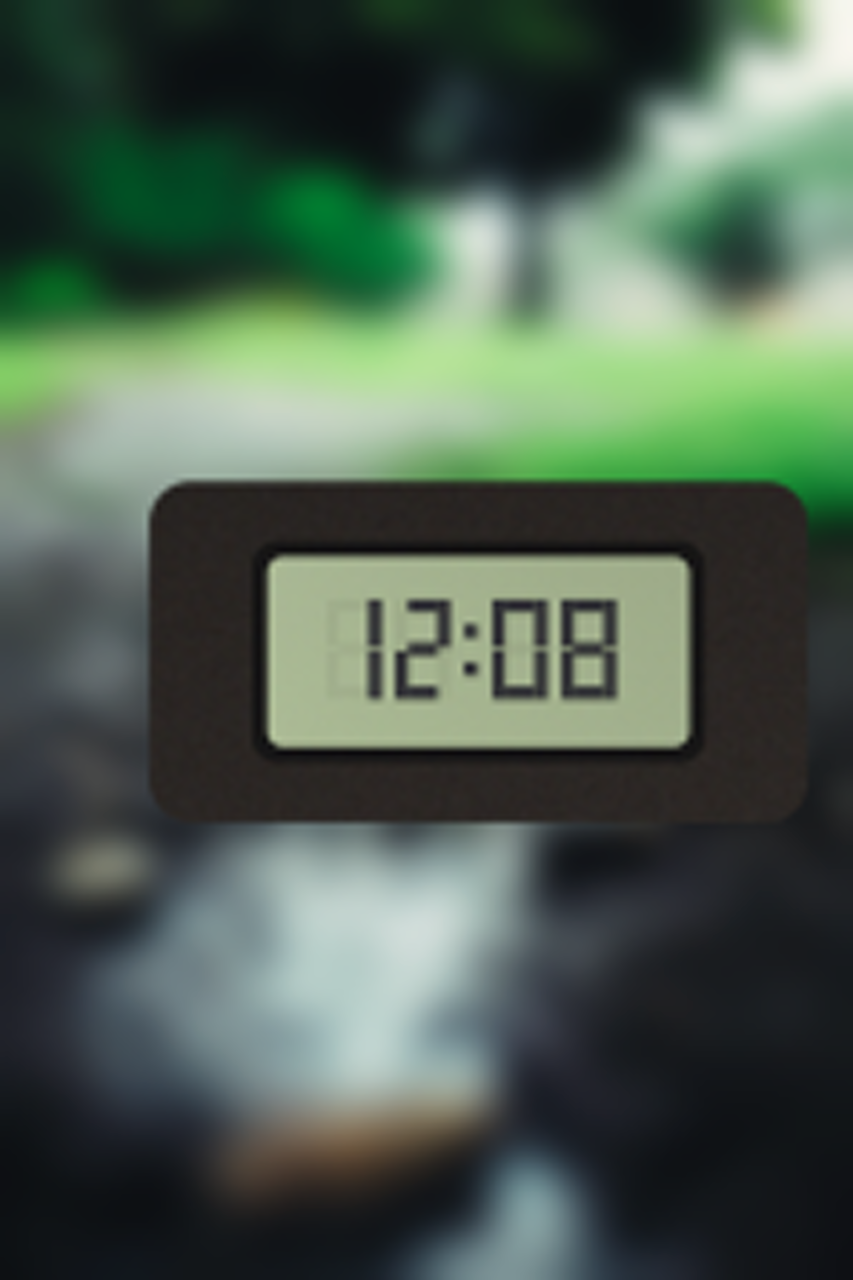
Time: {"hour": 12, "minute": 8}
